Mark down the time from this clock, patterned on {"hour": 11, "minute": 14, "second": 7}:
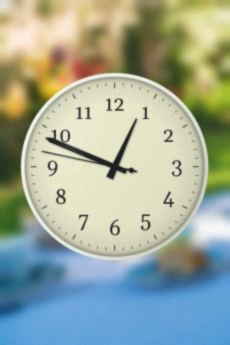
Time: {"hour": 12, "minute": 48, "second": 47}
